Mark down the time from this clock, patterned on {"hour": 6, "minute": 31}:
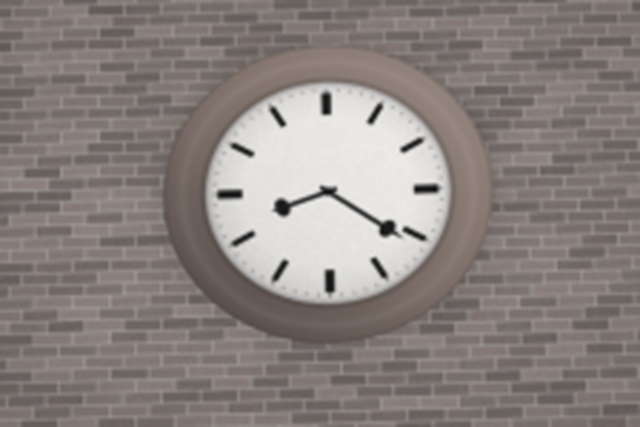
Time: {"hour": 8, "minute": 21}
